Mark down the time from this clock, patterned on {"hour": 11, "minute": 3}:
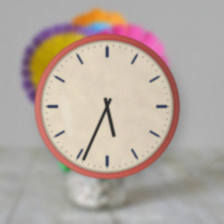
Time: {"hour": 5, "minute": 34}
